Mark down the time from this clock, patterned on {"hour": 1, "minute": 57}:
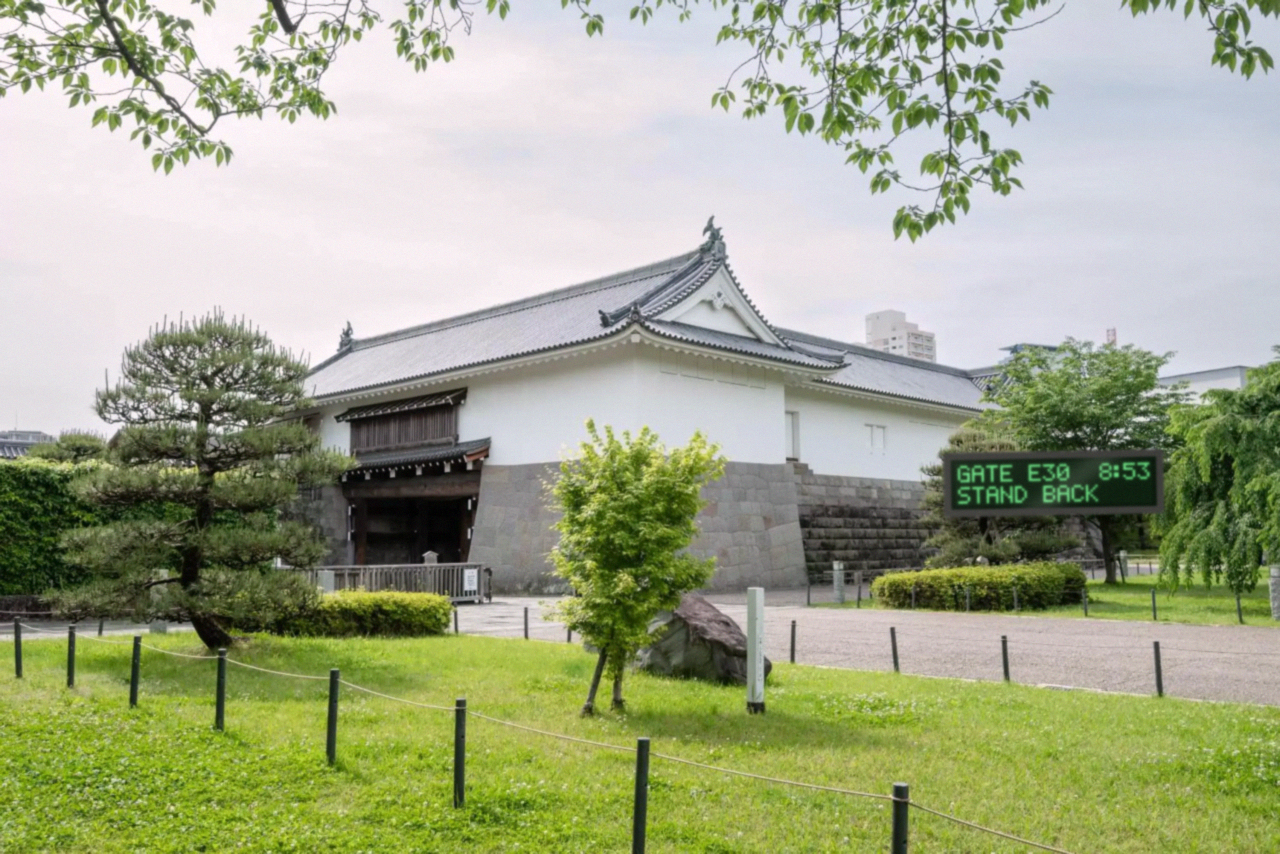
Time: {"hour": 8, "minute": 53}
